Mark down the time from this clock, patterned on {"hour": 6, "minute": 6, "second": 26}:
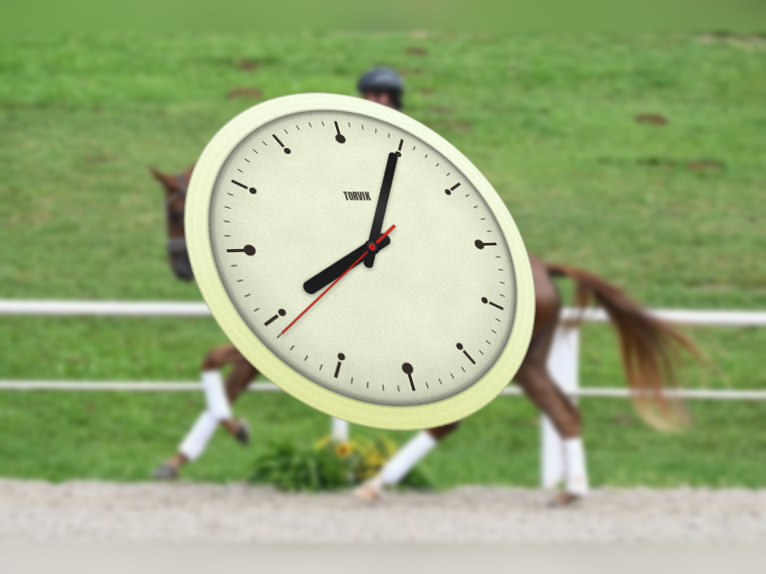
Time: {"hour": 8, "minute": 4, "second": 39}
